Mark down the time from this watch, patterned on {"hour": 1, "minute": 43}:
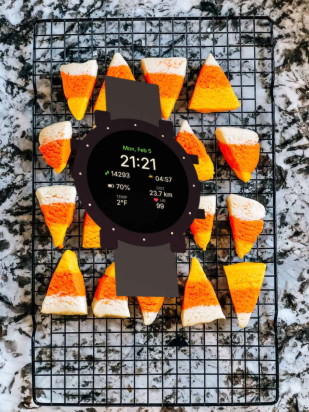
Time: {"hour": 21, "minute": 21}
